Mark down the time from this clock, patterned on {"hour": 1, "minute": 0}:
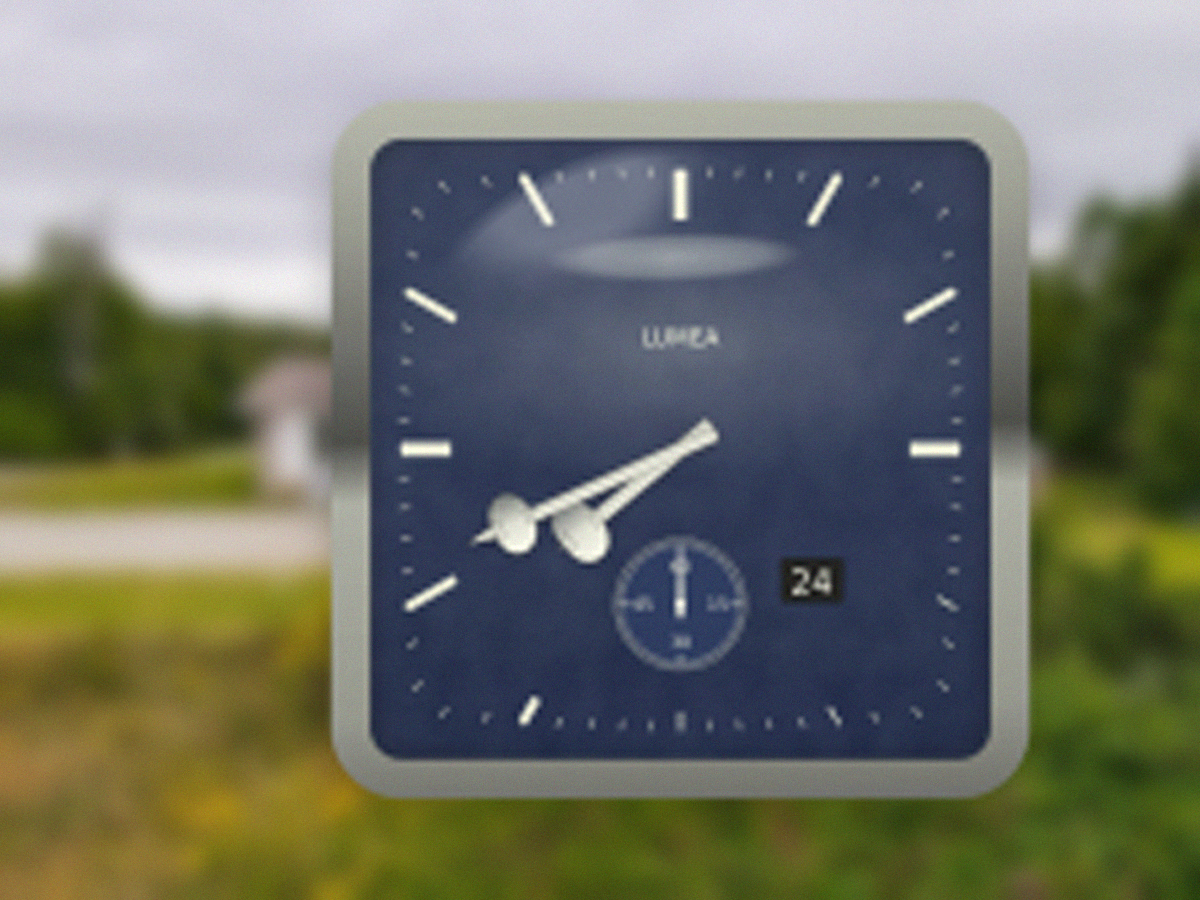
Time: {"hour": 7, "minute": 41}
